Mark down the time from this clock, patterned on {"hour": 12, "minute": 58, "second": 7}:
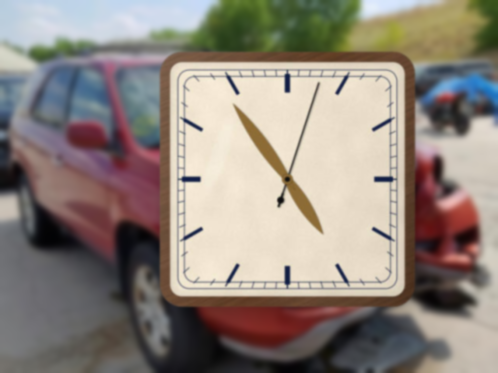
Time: {"hour": 4, "minute": 54, "second": 3}
